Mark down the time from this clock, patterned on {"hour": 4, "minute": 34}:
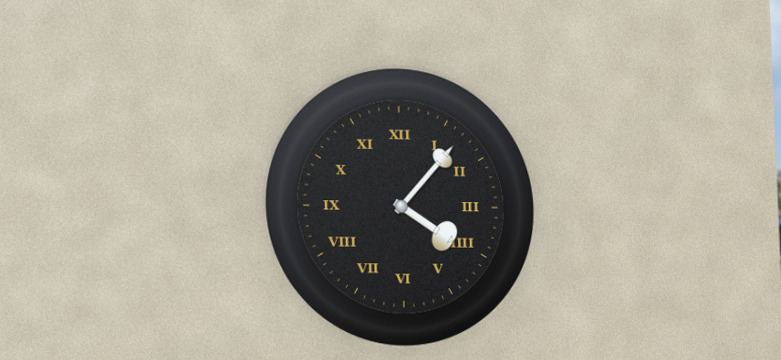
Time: {"hour": 4, "minute": 7}
